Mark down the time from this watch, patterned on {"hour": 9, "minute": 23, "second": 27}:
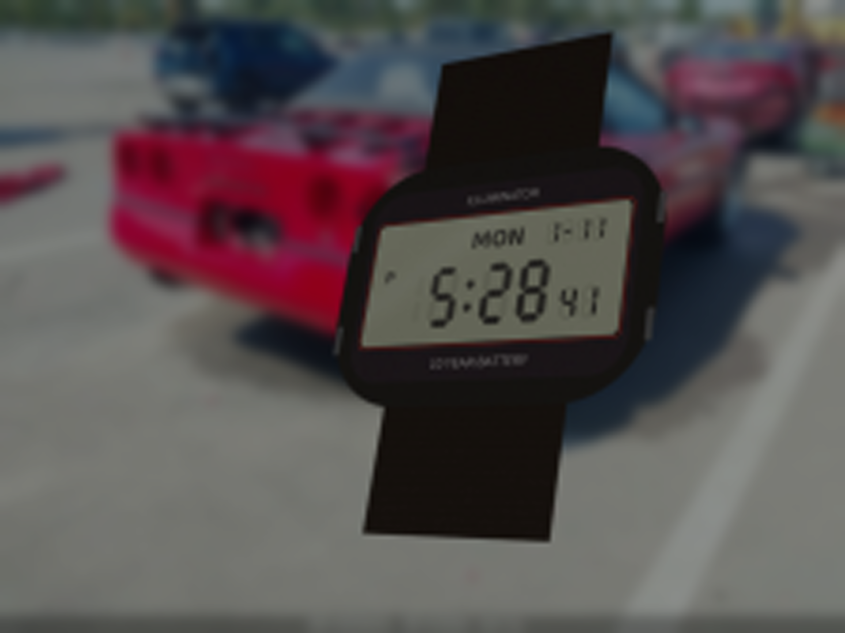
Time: {"hour": 5, "minute": 28, "second": 41}
